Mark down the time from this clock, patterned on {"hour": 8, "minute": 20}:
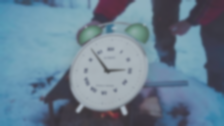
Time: {"hour": 2, "minute": 53}
